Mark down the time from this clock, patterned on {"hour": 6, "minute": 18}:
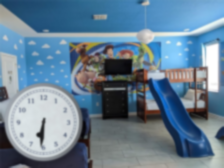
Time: {"hour": 6, "minute": 31}
